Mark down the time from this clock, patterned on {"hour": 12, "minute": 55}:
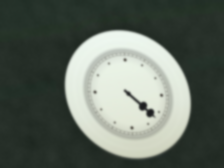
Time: {"hour": 4, "minute": 22}
